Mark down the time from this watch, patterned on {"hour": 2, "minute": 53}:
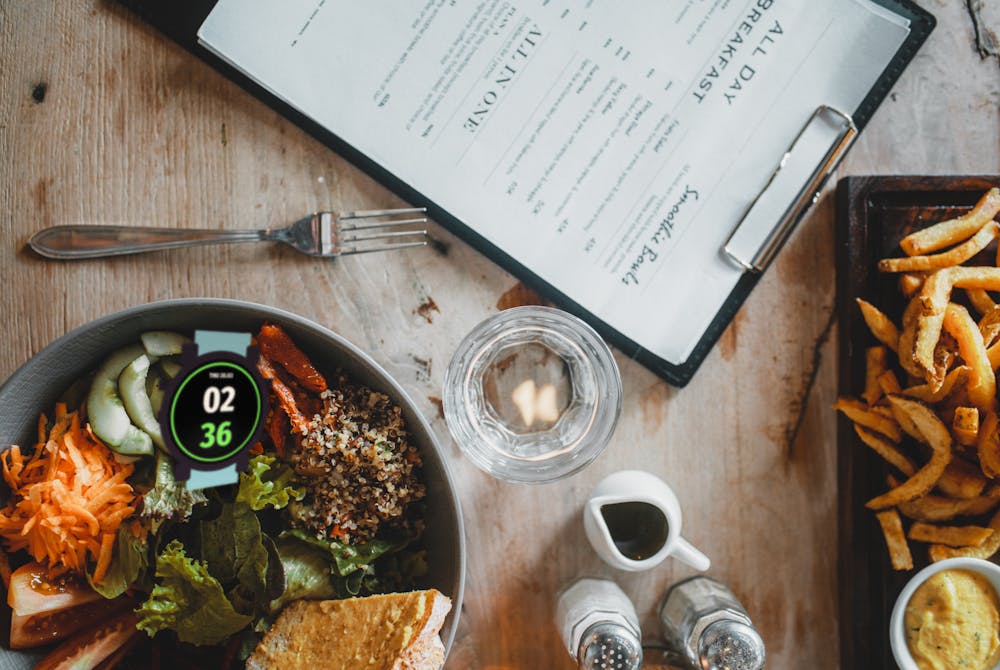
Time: {"hour": 2, "minute": 36}
